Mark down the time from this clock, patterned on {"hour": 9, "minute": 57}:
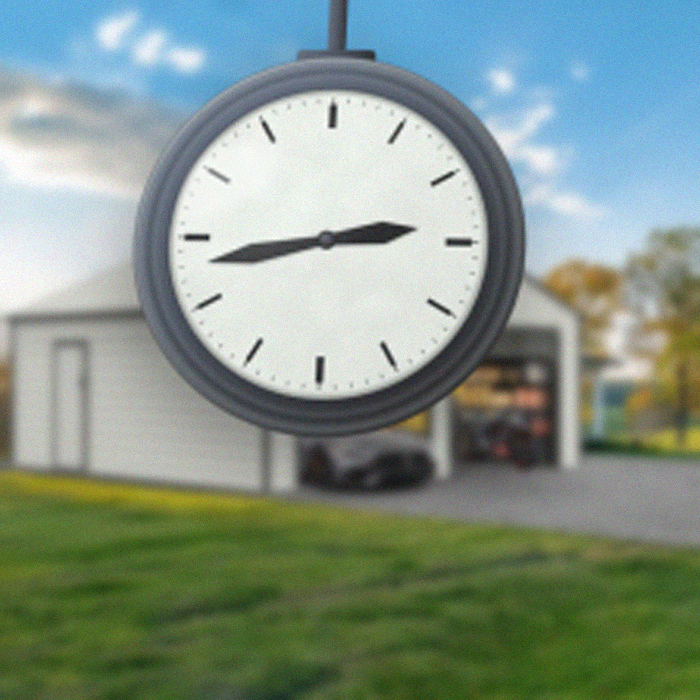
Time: {"hour": 2, "minute": 43}
